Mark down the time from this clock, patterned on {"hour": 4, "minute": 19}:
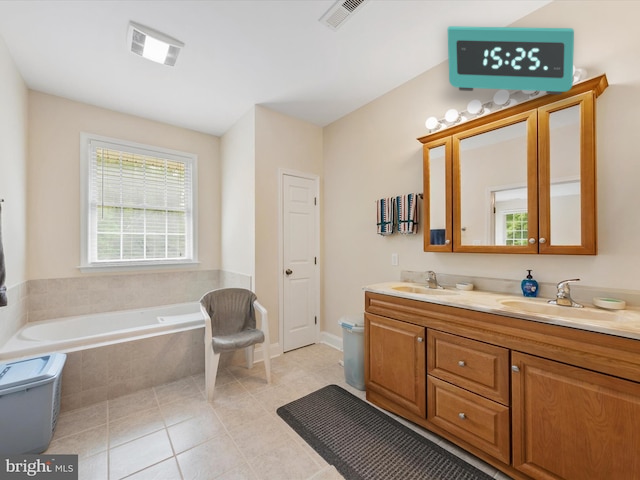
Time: {"hour": 15, "minute": 25}
